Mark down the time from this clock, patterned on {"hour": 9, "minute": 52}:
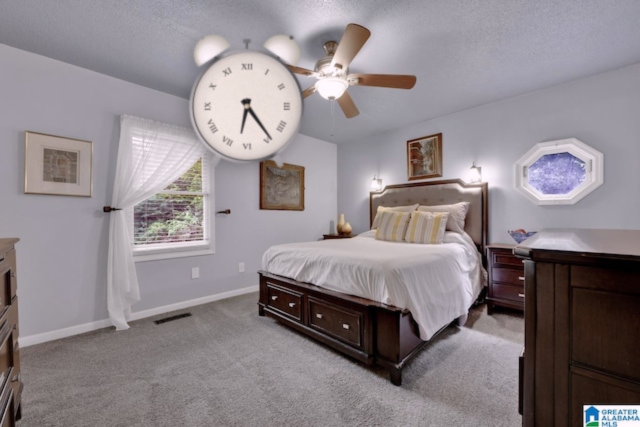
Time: {"hour": 6, "minute": 24}
